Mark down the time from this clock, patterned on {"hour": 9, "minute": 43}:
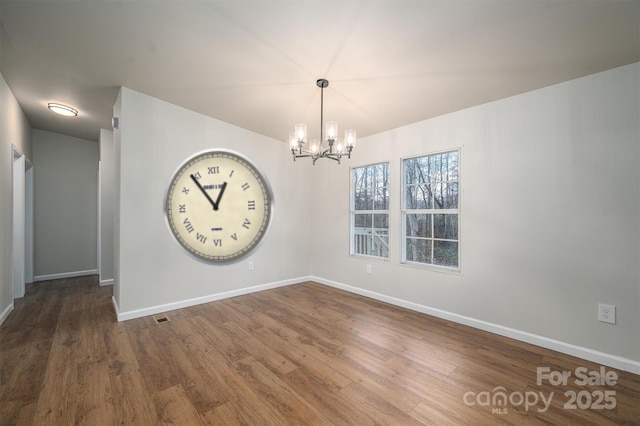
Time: {"hour": 12, "minute": 54}
